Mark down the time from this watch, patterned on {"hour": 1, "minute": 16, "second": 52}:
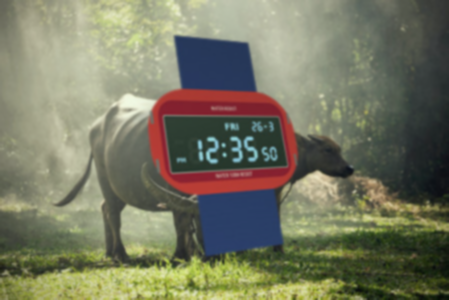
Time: {"hour": 12, "minute": 35, "second": 50}
